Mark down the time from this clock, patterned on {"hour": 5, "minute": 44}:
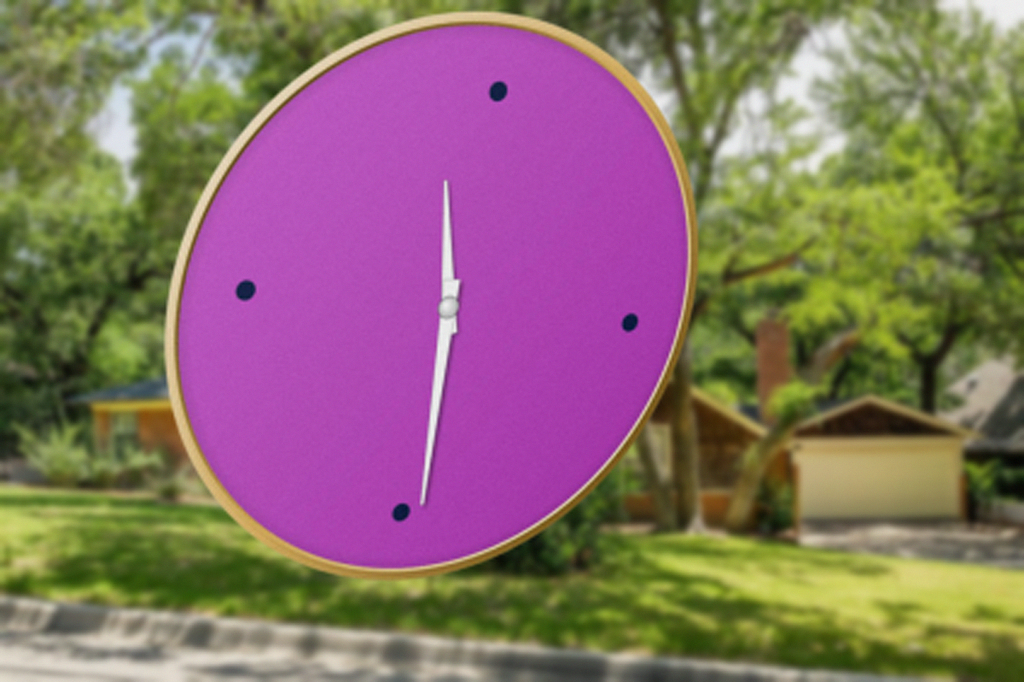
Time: {"hour": 11, "minute": 29}
